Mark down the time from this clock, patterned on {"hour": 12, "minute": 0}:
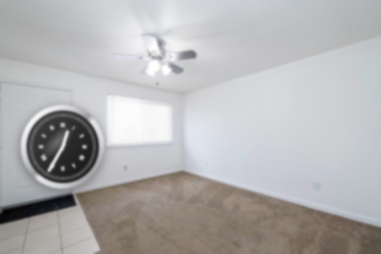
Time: {"hour": 12, "minute": 35}
